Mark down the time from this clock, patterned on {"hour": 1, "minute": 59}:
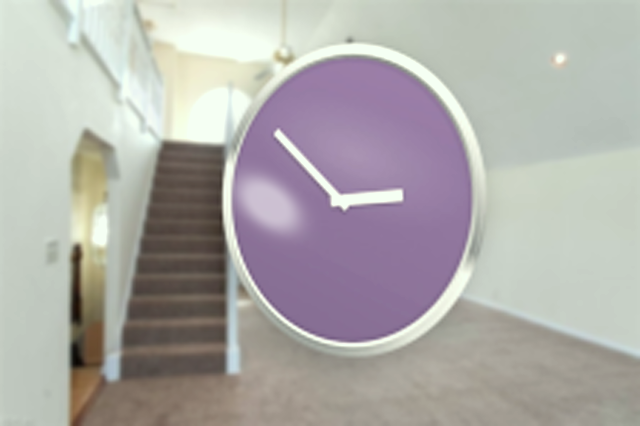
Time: {"hour": 2, "minute": 52}
